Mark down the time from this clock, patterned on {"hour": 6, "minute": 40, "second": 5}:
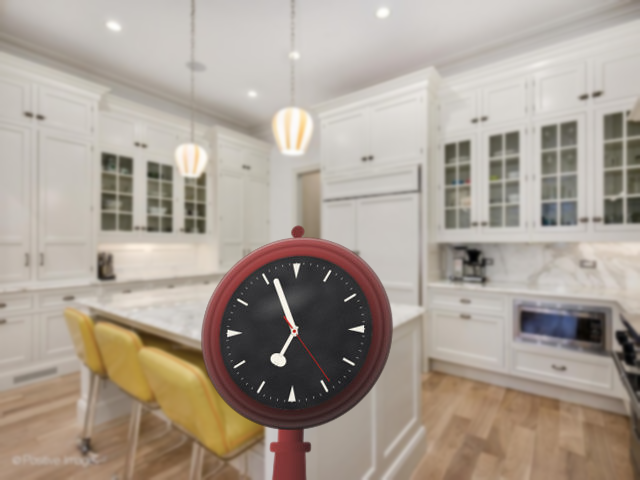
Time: {"hour": 6, "minute": 56, "second": 24}
